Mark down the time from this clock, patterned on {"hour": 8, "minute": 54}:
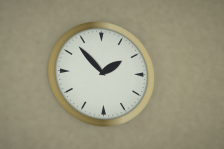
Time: {"hour": 1, "minute": 53}
